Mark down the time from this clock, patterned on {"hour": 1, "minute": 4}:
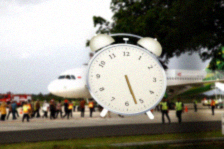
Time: {"hour": 5, "minute": 27}
